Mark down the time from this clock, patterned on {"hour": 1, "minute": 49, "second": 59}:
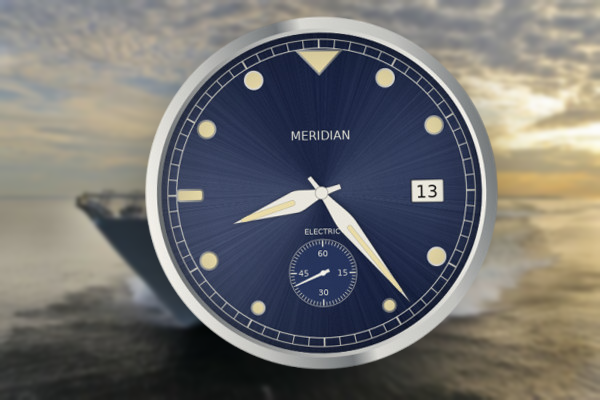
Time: {"hour": 8, "minute": 23, "second": 41}
